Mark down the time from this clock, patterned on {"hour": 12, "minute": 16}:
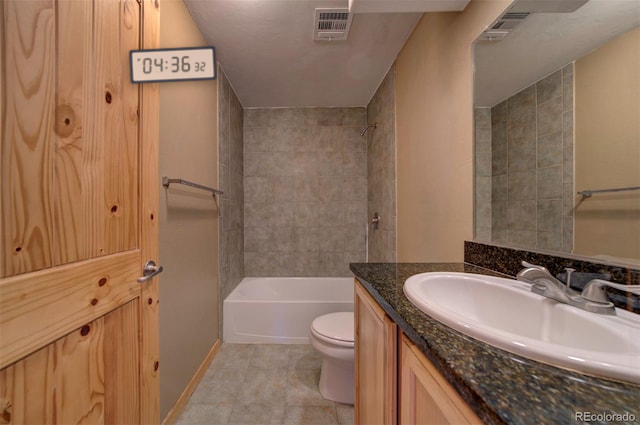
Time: {"hour": 4, "minute": 36}
